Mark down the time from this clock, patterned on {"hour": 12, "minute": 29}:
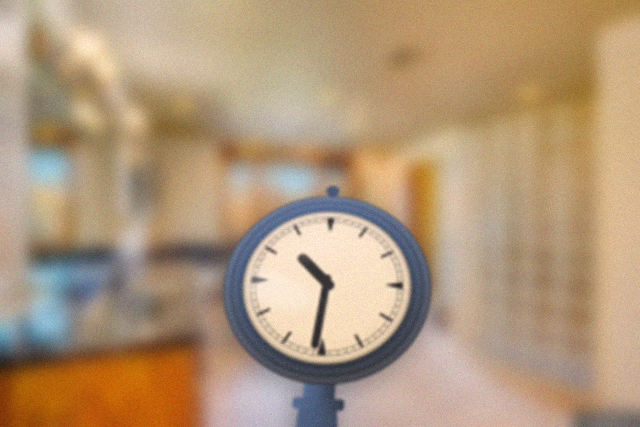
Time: {"hour": 10, "minute": 31}
